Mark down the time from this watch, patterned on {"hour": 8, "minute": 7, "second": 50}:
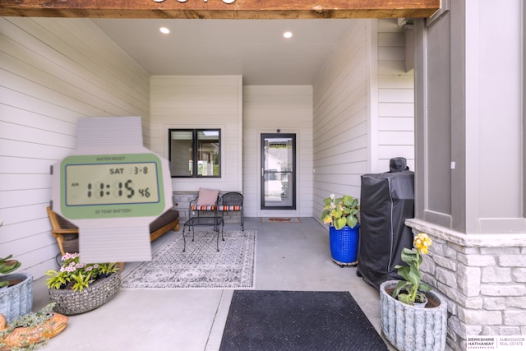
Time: {"hour": 11, "minute": 15, "second": 46}
